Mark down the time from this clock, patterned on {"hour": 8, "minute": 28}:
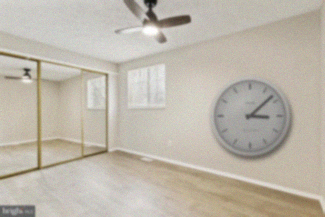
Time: {"hour": 3, "minute": 8}
